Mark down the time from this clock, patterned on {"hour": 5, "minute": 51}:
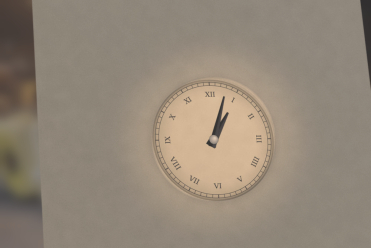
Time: {"hour": 1, "minute": 3}
